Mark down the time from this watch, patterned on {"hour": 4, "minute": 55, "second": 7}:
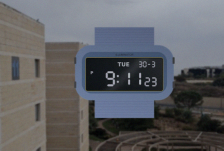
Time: {"hour": 9, "minute": 11, "second": 23}
